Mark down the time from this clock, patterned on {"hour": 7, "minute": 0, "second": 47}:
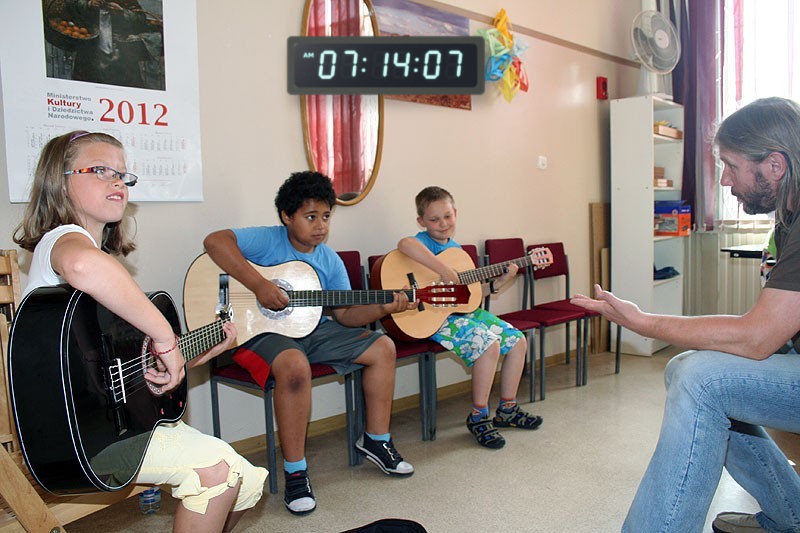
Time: {"hour": 7, "minute": 14, "second": 7}
